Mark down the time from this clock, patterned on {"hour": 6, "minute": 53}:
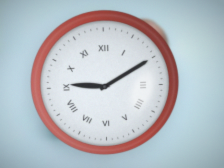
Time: {"hour": 9, "minute": 10}
